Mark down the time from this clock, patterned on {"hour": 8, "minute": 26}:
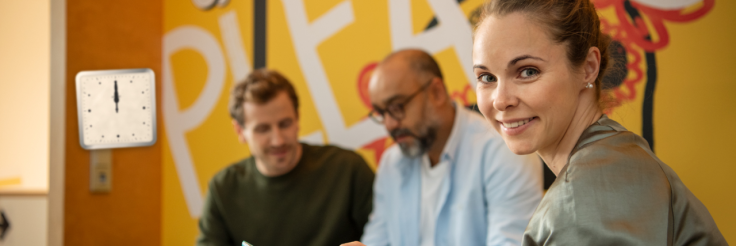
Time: {"hour": 12, "minute": 0}
